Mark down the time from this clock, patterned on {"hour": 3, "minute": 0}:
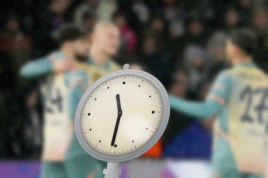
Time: {"hour": 11, "minute": 31}
